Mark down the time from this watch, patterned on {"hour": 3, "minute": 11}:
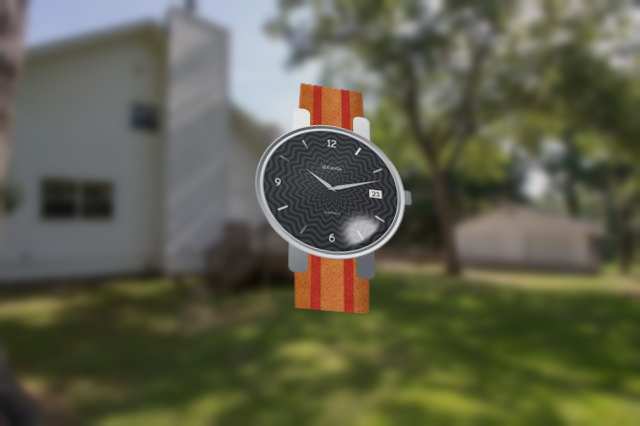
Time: {"hour": 10, "minute": 12}
